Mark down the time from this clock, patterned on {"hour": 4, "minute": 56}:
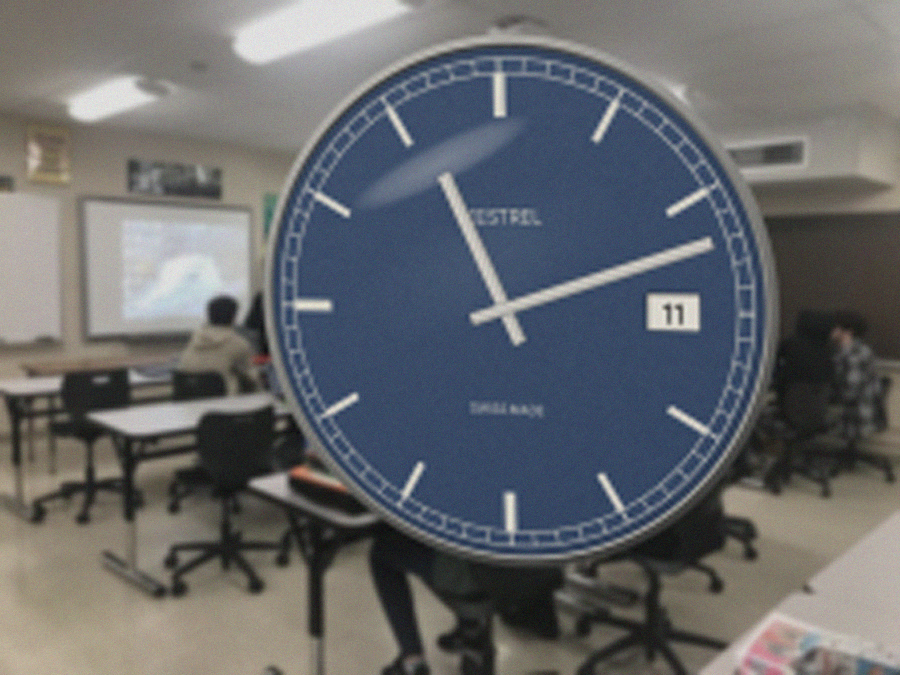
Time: {"hour": 11, "minute": 12}
